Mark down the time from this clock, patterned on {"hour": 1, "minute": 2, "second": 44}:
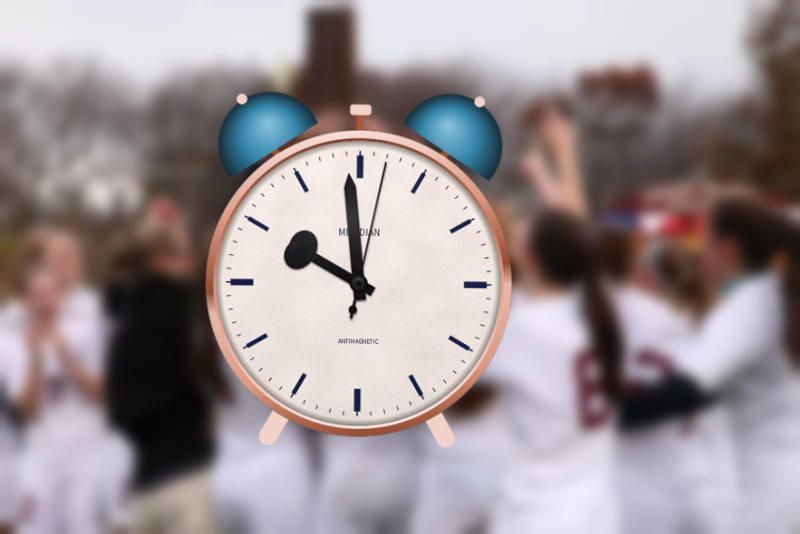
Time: {"hour": 9, "minute": 59, "second": 2}
